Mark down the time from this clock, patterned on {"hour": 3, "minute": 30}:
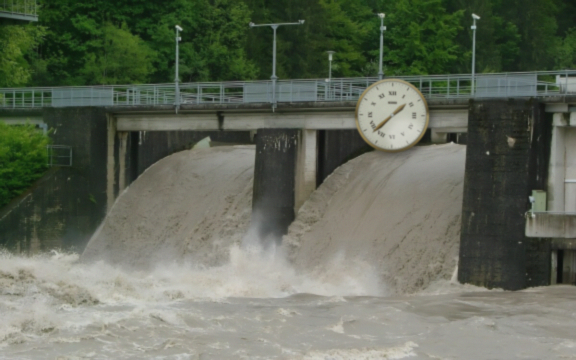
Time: {"hour": 1, "minute": 38}
